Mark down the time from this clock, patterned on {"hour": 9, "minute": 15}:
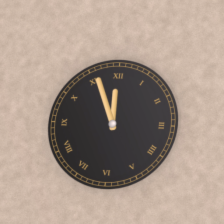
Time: {"hour": 11, "minute": 56}
